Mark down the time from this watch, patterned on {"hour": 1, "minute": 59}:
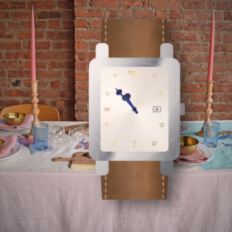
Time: {"hour": 10, "minute": 53}
